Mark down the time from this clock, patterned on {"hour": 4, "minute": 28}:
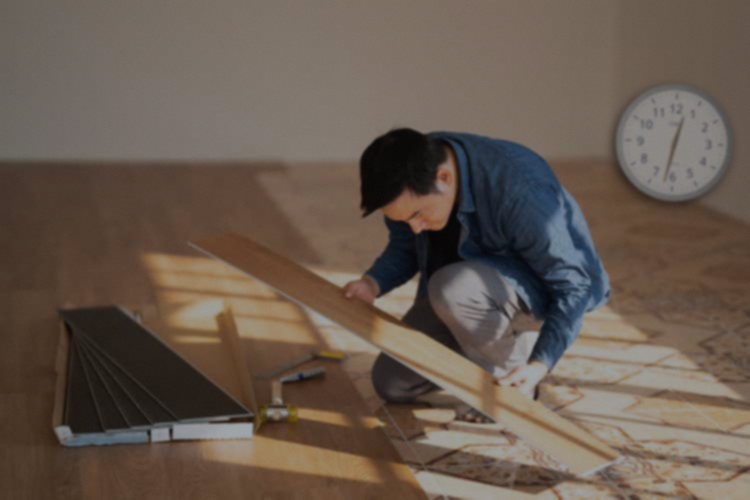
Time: {"hour": 12, "minute": 32}
